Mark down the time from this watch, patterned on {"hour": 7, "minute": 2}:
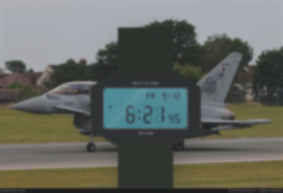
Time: {"hour": 6, "minute": 21}
